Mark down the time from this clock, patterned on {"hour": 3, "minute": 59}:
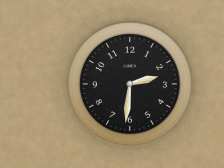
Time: {"hour": 2, "minute": 31}
